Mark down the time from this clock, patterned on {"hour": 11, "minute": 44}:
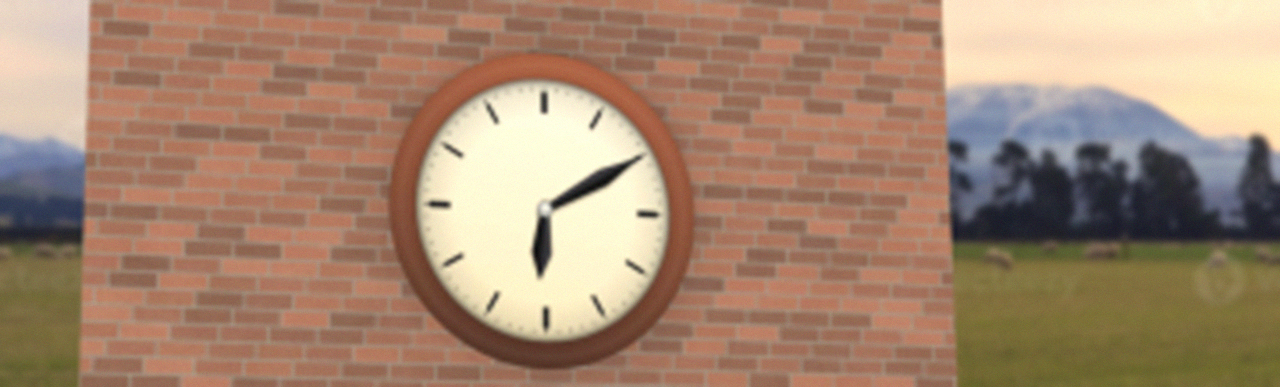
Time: {"hour": 6, "minute": 10}
